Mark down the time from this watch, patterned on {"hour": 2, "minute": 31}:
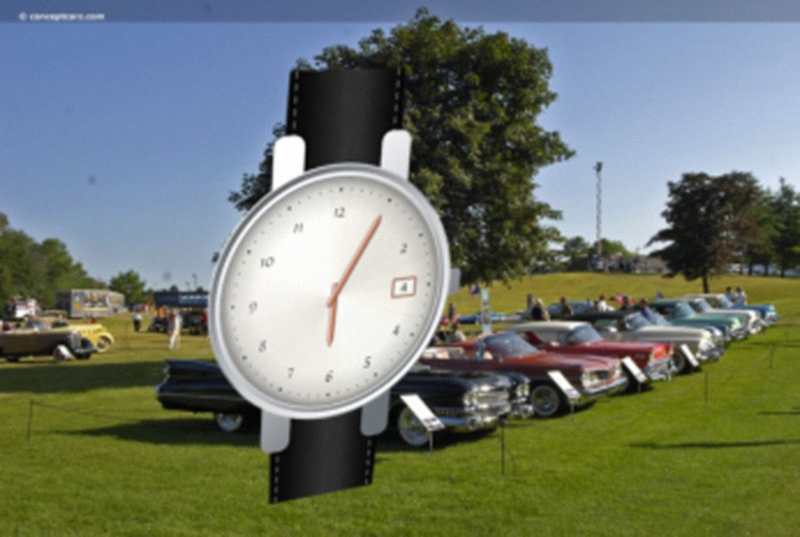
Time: {"hour": 6, "minute": 5}
